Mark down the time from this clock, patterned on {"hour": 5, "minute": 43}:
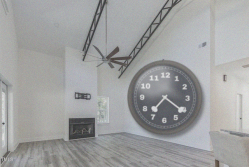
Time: {"hour": 7, "minute": 21}
